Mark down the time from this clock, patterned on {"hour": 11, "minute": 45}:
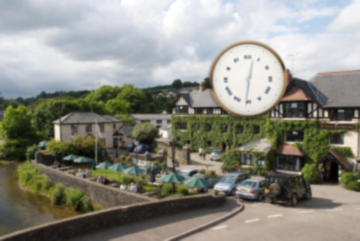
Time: {"hour": 12, "minute": 31}
